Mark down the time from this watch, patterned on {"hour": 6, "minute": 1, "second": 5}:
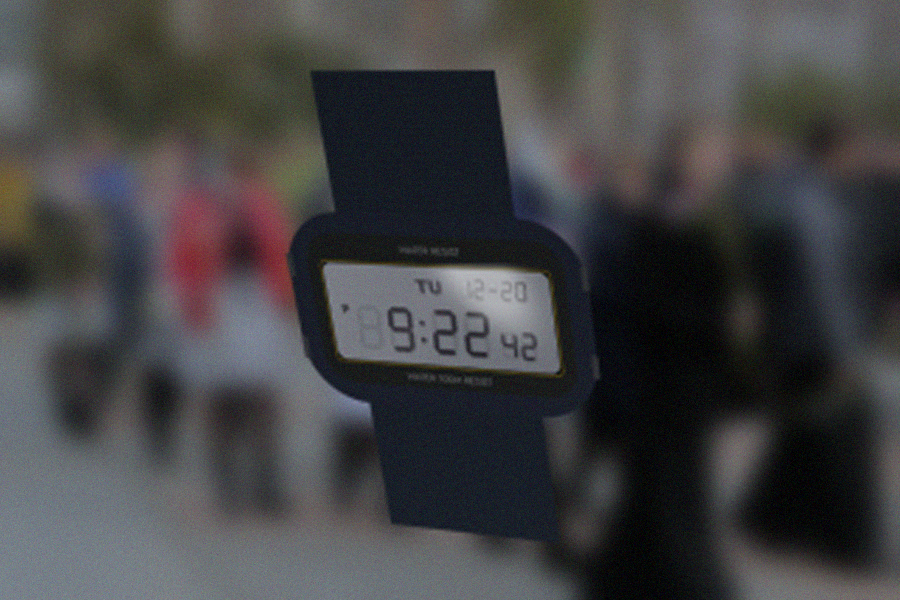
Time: {"hour": 9, "minute": 22, "second": 42}
